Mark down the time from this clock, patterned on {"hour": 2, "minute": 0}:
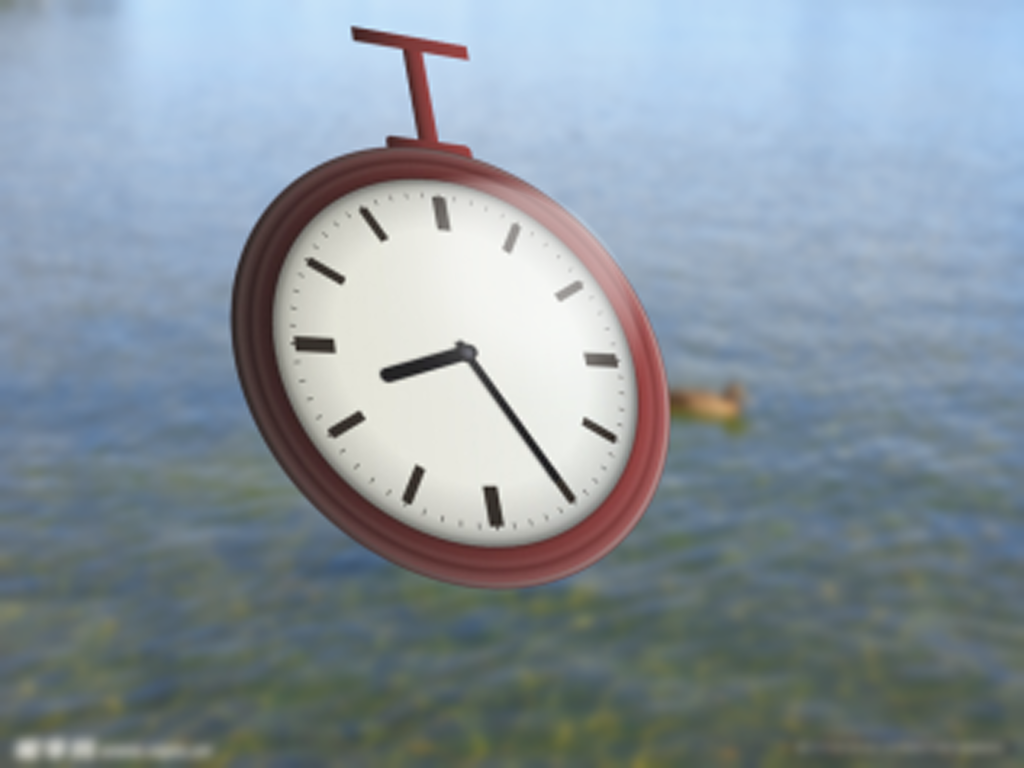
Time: {"hour": 8, "minute": 25}
